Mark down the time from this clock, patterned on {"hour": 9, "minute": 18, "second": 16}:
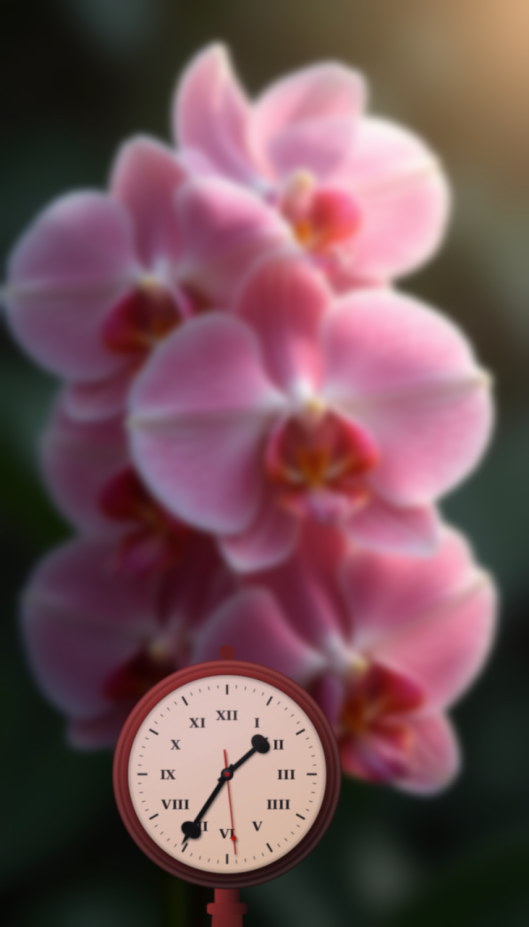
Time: {"hour": 1, "minute": 35, "second": 29}
